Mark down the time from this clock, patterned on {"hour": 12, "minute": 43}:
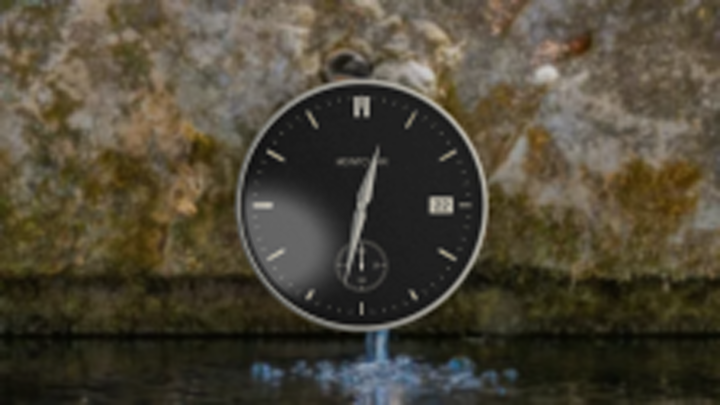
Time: {"hour": 12, "minute": 32}
